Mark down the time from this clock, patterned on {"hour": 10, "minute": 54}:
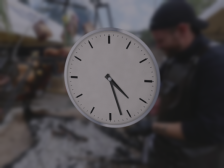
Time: {"hour": 4, "minute": 27}
